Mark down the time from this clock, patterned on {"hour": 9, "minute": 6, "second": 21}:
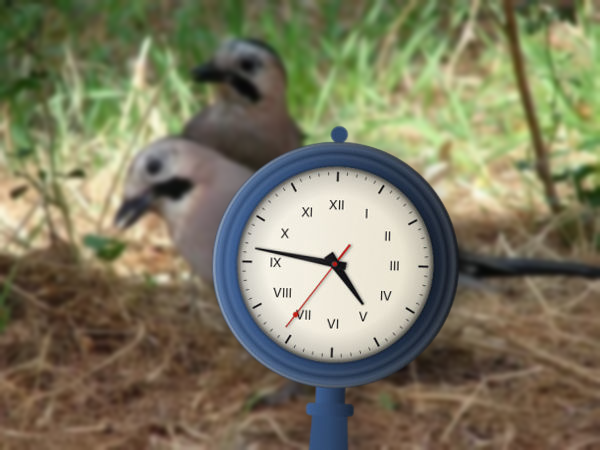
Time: {"hour": 4, "minute": 46, "second": 36}
